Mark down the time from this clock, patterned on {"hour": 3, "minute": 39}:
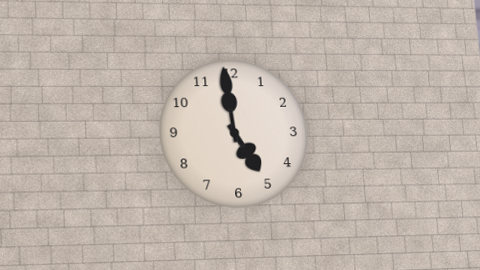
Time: {"hour": 4, "minute": 59}
